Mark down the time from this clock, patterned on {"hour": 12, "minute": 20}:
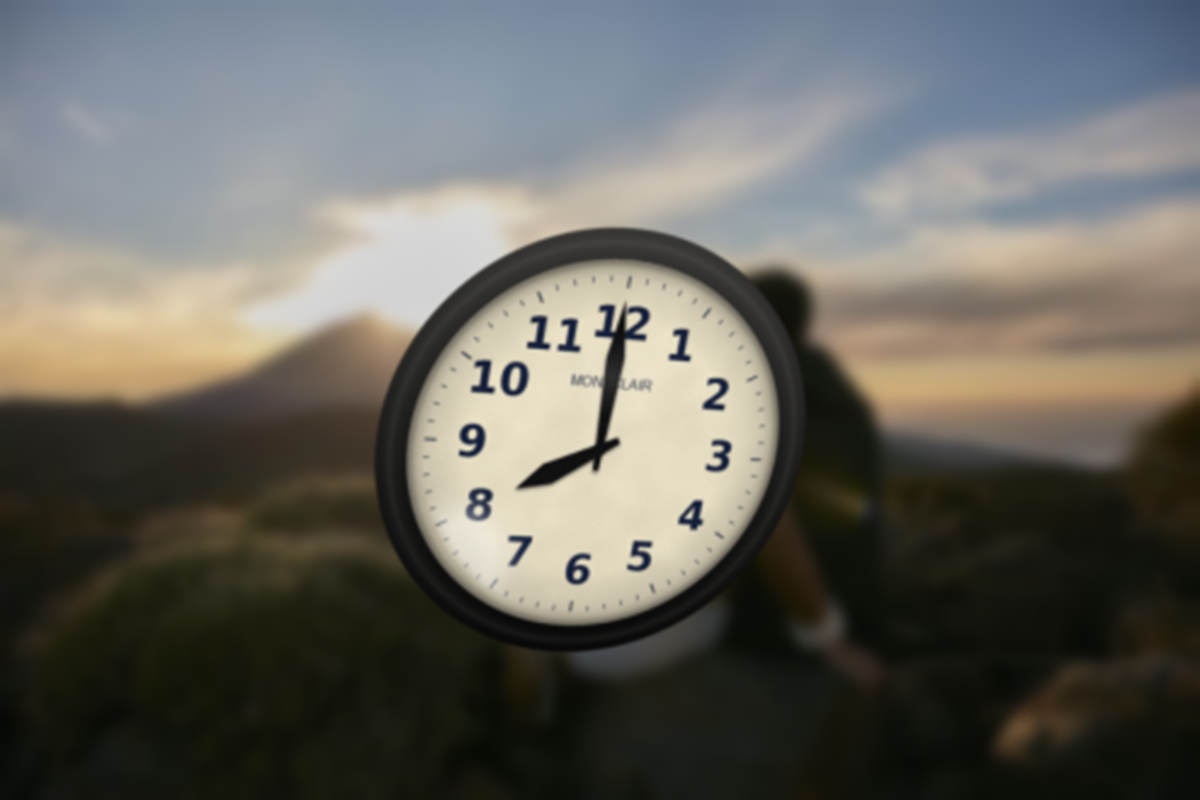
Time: {"hour": 8, "minute": 0}
